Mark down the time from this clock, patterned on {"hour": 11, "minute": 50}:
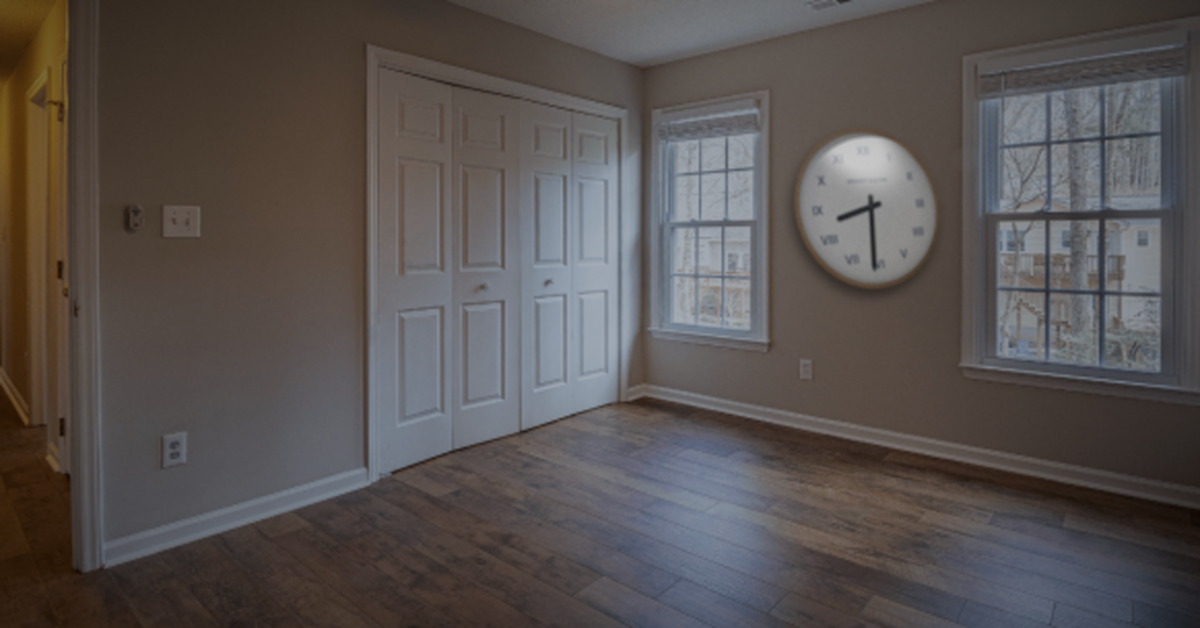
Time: {"hour": 8, "minute": 31}
